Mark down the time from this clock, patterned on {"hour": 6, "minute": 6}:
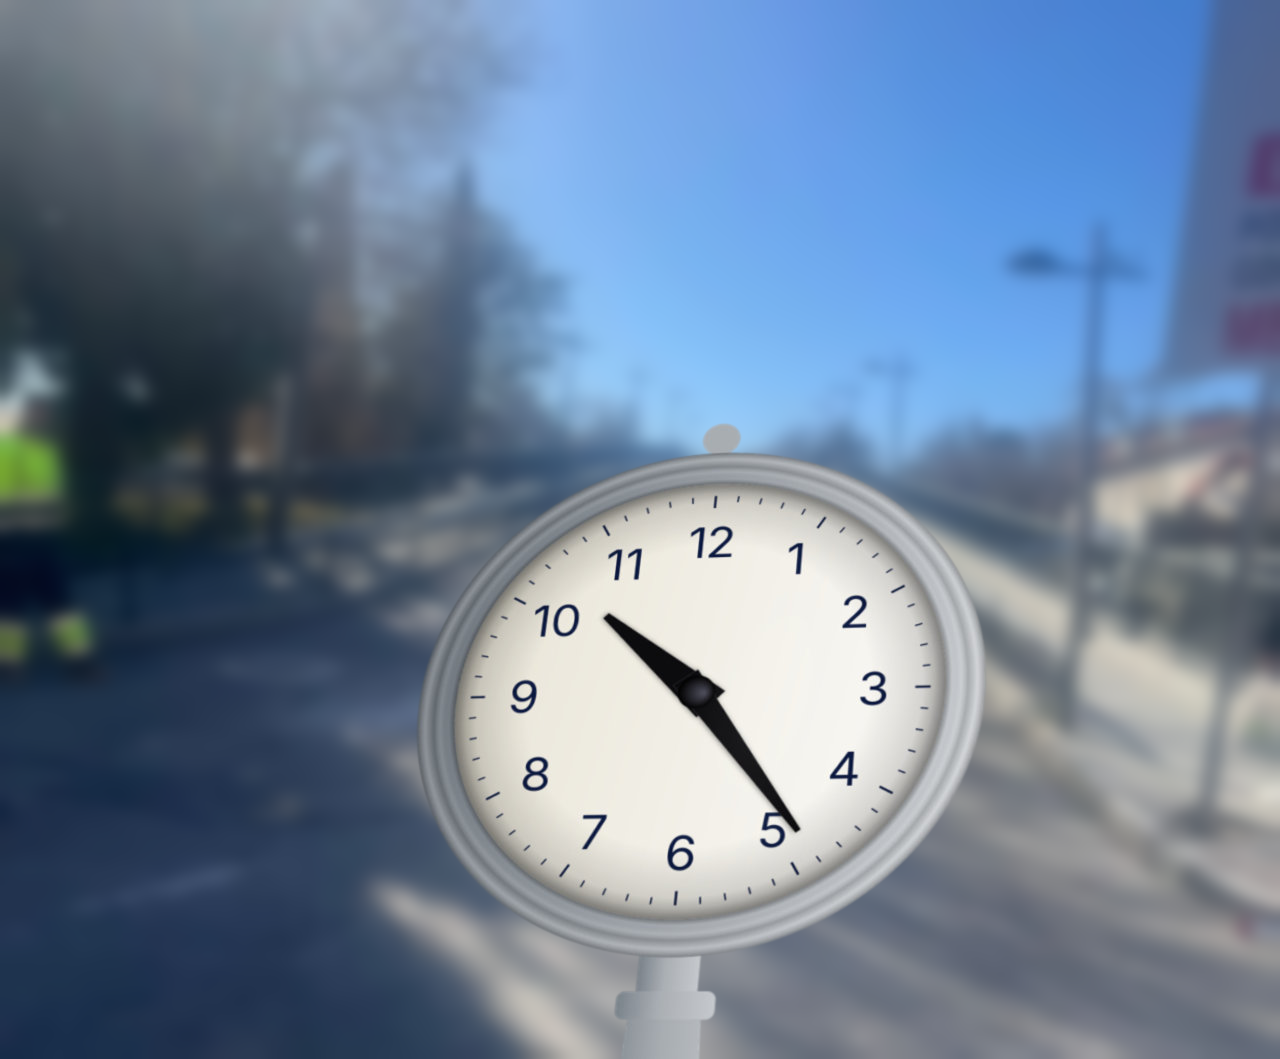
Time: {"hour": 10, "minute": 24}
